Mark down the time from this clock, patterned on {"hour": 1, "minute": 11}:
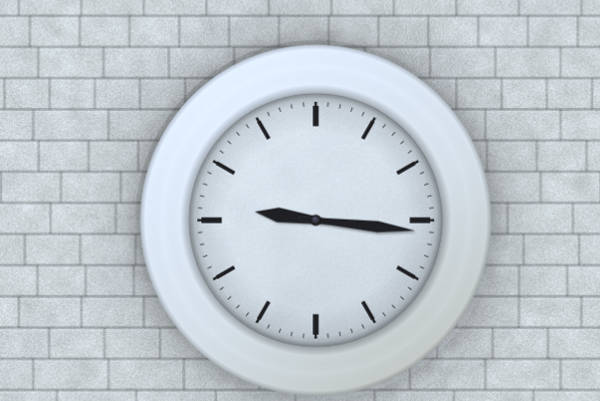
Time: {"hour": 9, "minute": 16}
